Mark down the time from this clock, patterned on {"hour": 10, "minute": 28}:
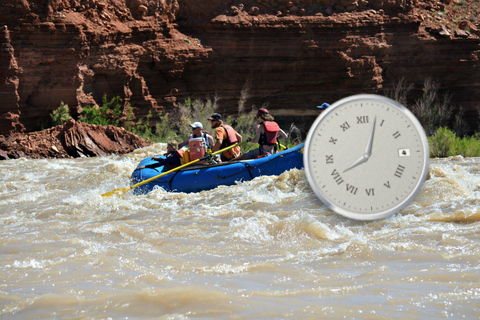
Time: {"hour": 8, "minute": 3}
